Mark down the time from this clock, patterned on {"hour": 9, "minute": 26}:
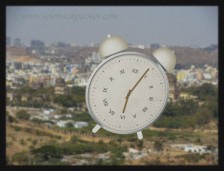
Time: {"hour": 6, "minute": 4}
